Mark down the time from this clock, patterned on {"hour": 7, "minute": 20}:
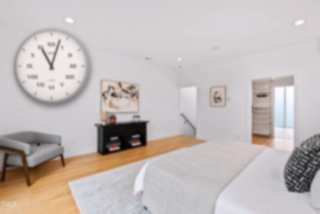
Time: {"hour": 11, "minute": 3}
